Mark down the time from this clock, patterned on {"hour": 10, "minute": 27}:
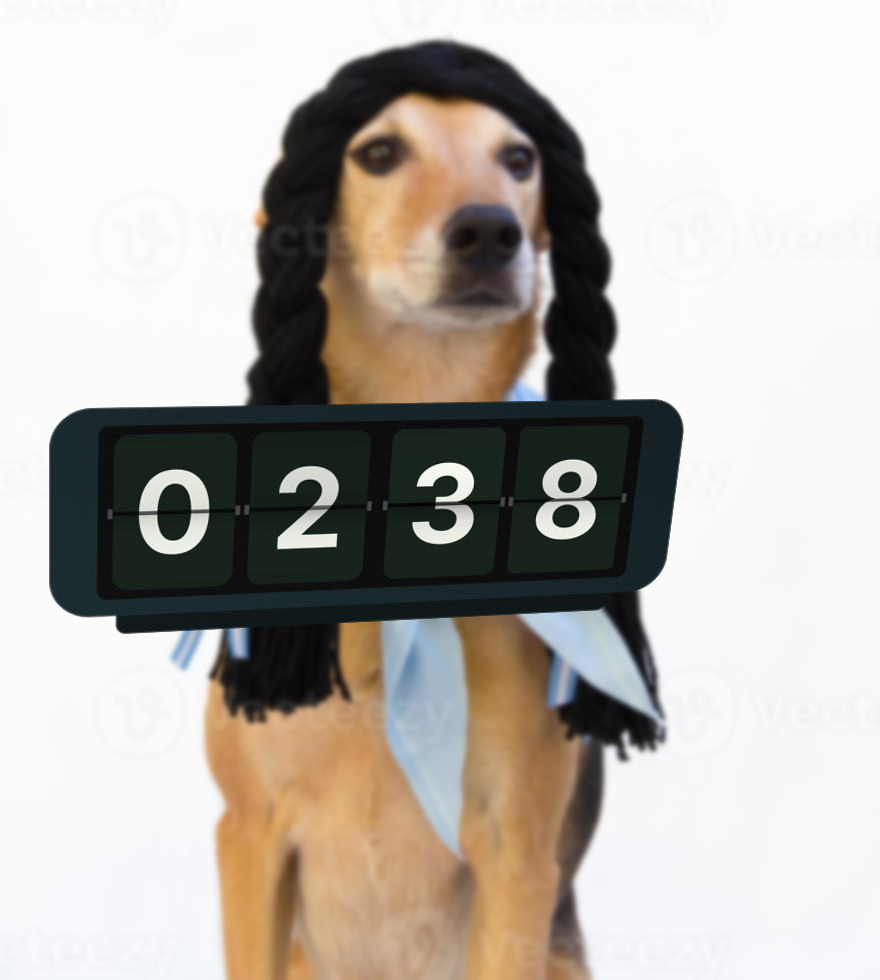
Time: {"hour": 2, "minute": 38}
